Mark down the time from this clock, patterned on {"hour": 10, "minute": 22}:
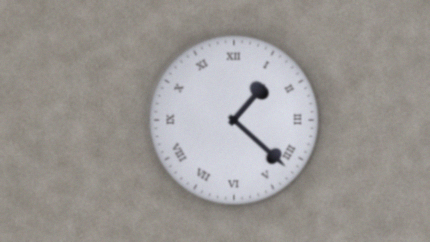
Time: {"hour": 1, "minute": 22}
